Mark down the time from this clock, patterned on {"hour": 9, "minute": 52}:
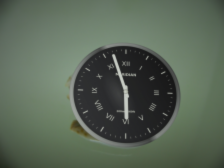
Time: {"hour": 5, "minute": 57}
